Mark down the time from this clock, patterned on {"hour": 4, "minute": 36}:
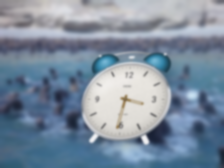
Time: {"hour": 3, "minute": 31}
